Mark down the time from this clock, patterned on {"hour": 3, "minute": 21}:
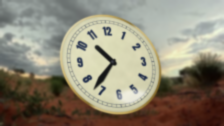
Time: {"hour": 10, "minute": 37}
